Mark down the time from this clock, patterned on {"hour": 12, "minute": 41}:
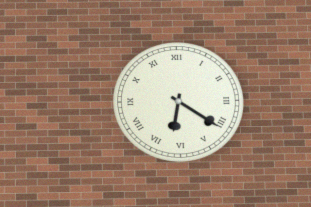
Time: {"hour": 6, "minute": 21}
